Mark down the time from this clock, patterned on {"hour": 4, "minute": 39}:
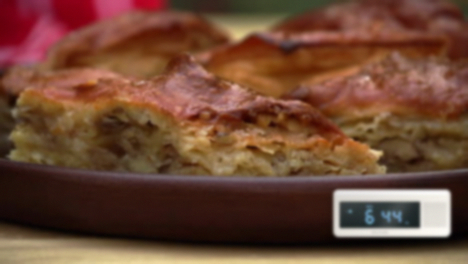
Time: {"hour": 6, "minute": 44}
